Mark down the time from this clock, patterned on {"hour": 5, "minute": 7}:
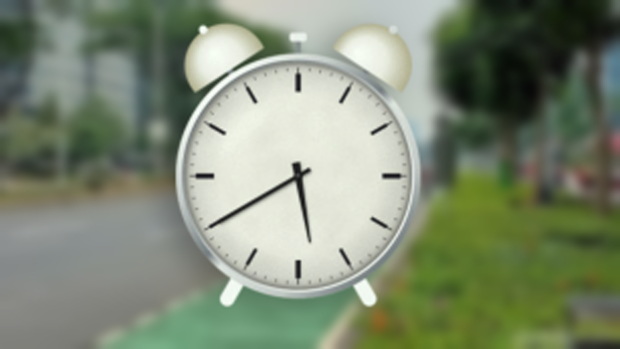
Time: {"hour": 5, "minute": 40}
